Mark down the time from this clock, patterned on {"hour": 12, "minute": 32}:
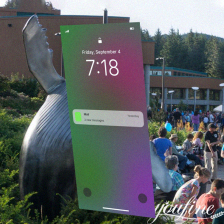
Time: {"hour": 7, "minute": 18}
